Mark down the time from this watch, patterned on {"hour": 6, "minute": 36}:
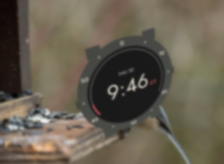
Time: {"hour": 9, "minute": 46}
